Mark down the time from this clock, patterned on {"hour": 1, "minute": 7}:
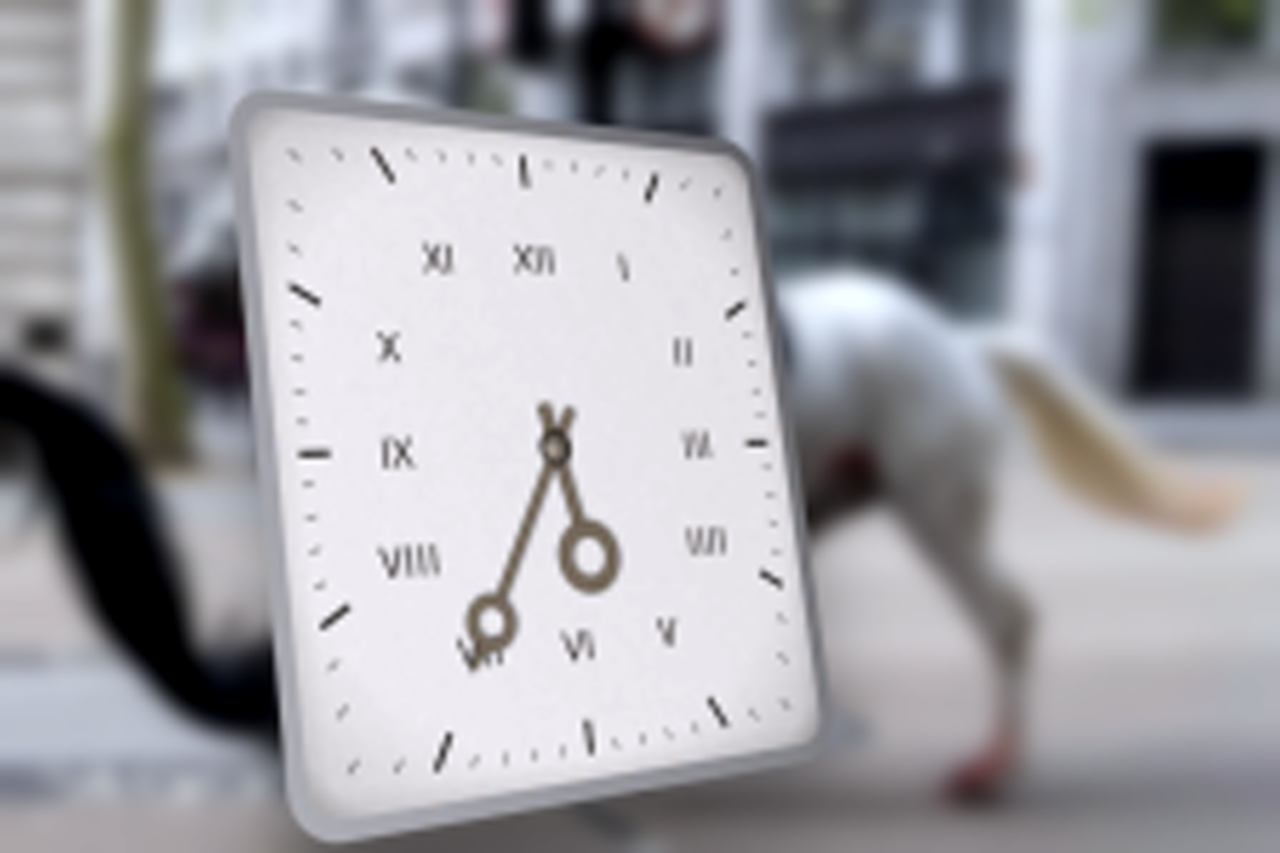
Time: {"hour": 5, "minute": 35}
